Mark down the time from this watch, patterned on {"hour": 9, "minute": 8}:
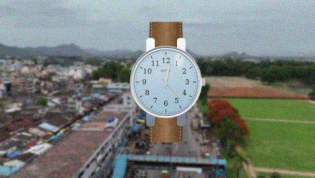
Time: {"hour": 12, "minute": 23}
